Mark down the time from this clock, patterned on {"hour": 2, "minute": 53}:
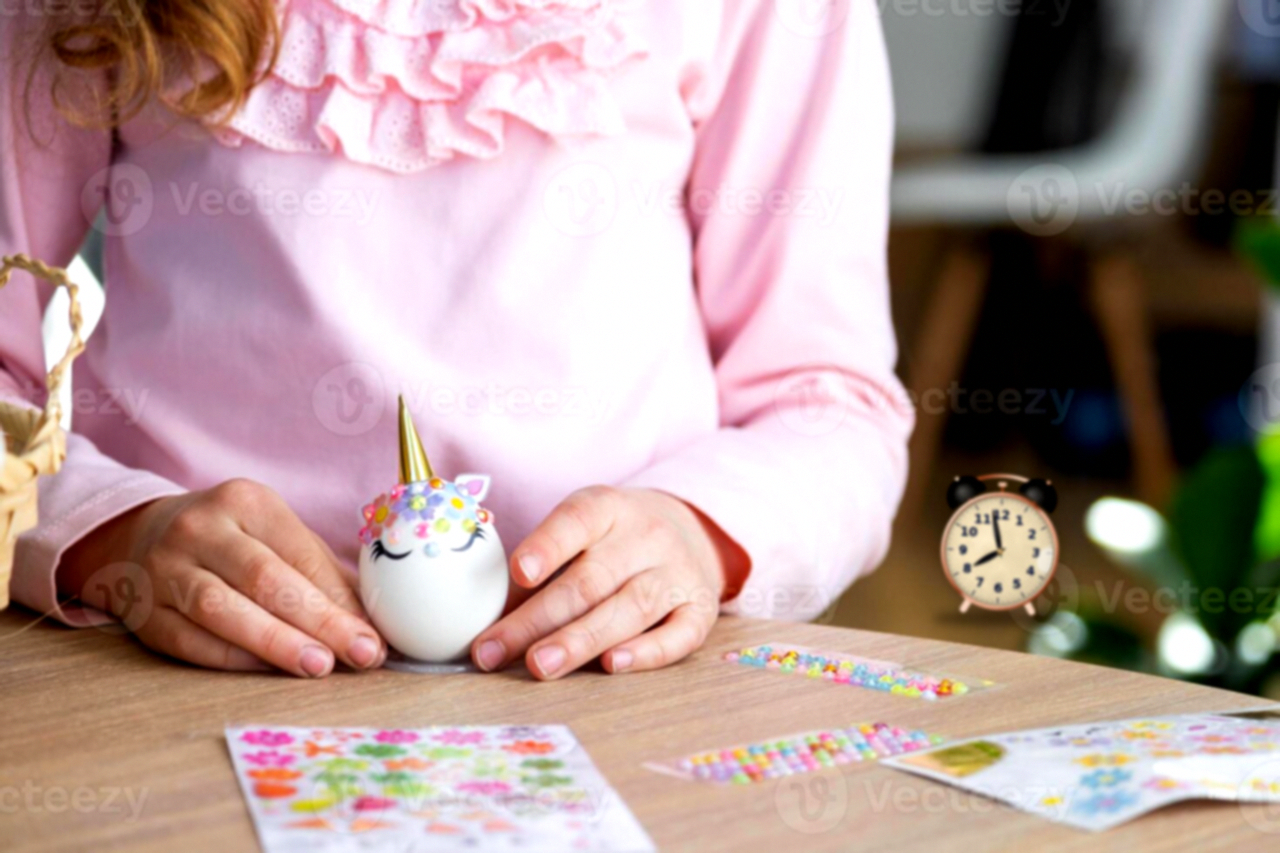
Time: {"hour": 7, "minute": 58}
